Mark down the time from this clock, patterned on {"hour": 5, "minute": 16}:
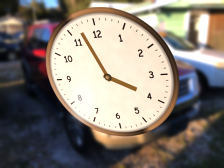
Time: {"hour": 3, "minute": 57}
